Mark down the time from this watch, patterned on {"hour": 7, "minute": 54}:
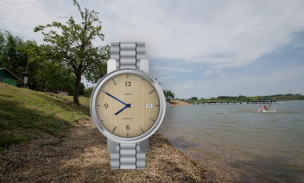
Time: {"hour": 7, "minute": 50}
